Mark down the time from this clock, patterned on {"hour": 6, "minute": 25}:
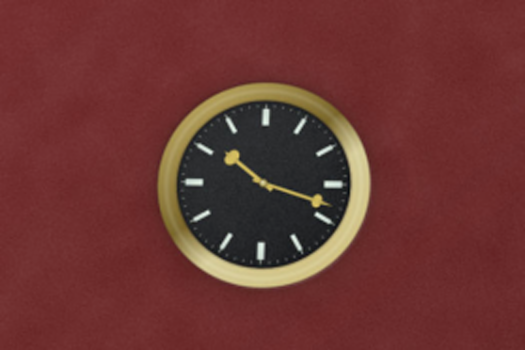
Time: {"hour": 10, "minute": 18}
